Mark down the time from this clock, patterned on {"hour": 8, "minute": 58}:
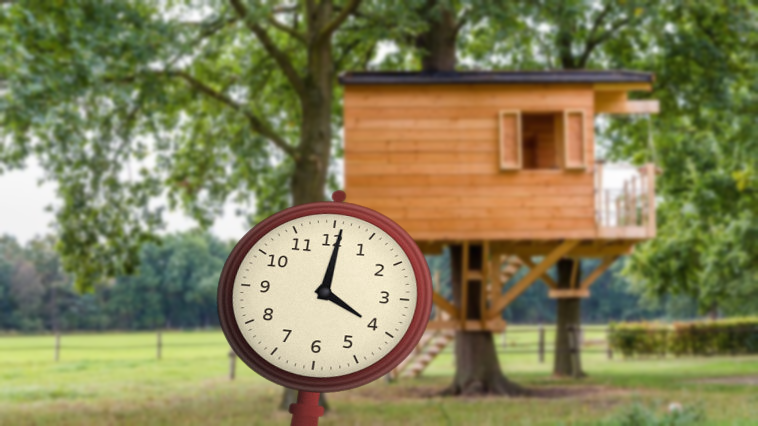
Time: {"hour": 4, "minute": 1}
